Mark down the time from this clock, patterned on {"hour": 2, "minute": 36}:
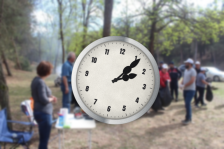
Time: {"hour": 2, "minute": 6}
